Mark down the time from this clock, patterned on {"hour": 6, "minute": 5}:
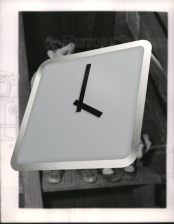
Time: {"hour": 4, "minute": 0}
